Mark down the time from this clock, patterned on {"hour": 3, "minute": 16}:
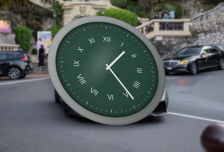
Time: {"hour": 1, "minute": 24}
